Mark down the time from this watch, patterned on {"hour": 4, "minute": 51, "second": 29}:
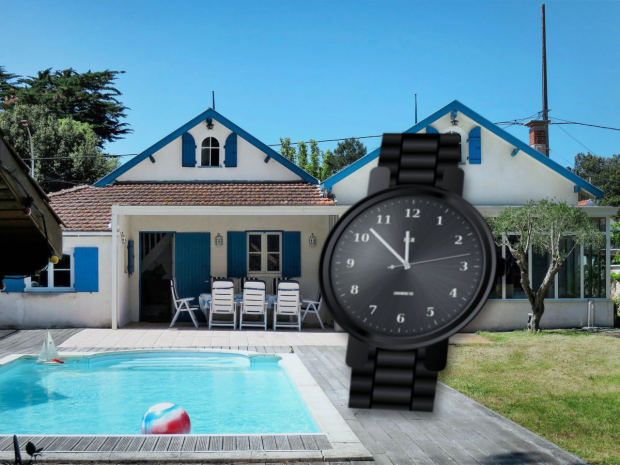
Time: {"hour": 11, "minute": 52, "second": 13}
